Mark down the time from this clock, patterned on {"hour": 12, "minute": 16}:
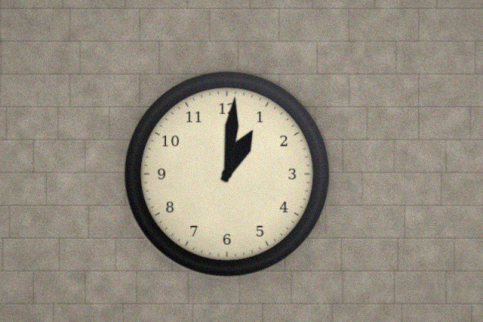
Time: {"hour": 1, "minute": 1}
